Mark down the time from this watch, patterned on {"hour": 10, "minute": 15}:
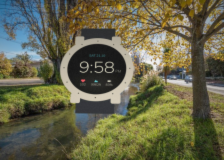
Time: {"hour": 9, "minute": 58}
